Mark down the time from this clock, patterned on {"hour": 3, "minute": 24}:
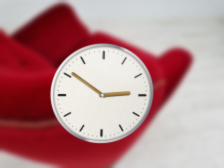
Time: {"hour": 2, "minute": 51}
